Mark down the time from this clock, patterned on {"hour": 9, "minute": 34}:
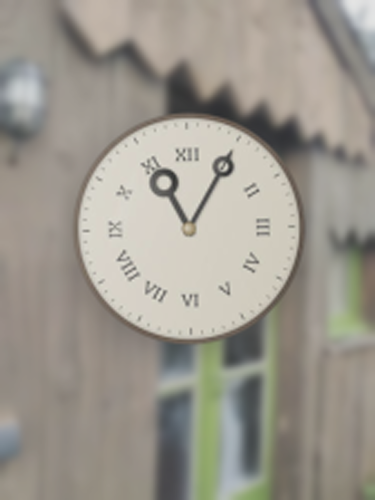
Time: {"hour": 11, "minute": 5}
